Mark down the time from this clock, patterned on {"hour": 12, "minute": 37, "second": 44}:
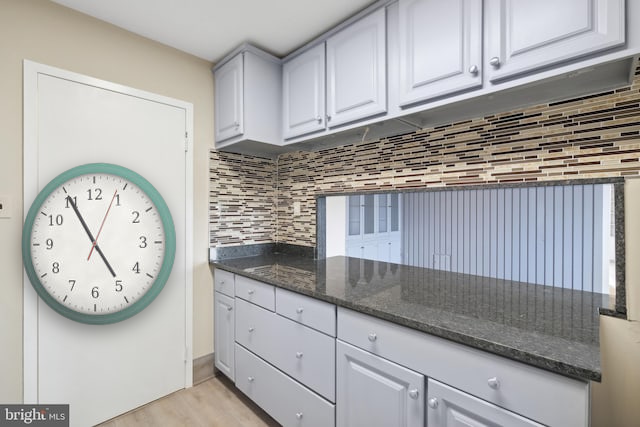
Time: {"hour": 4, "minute": 55, "second": 4}
